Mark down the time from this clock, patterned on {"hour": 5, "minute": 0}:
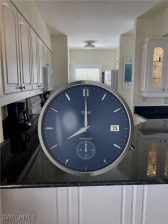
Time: {"hour": 8, "minute": 0}
